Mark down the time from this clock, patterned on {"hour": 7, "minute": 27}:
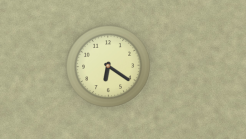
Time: {"hour": 6, "minute": 21}
